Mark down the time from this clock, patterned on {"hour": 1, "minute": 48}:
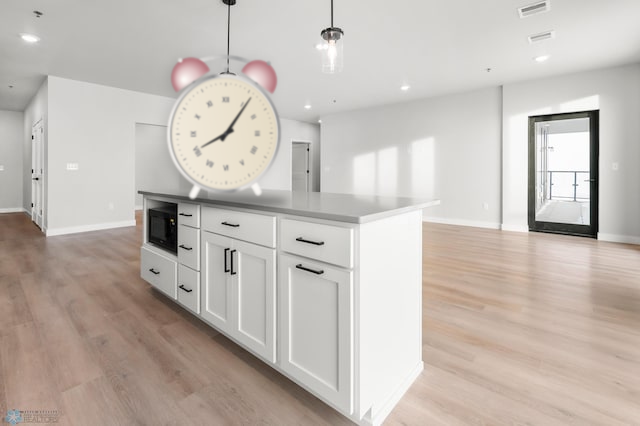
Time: {"hour": 8, "minute": 6}
